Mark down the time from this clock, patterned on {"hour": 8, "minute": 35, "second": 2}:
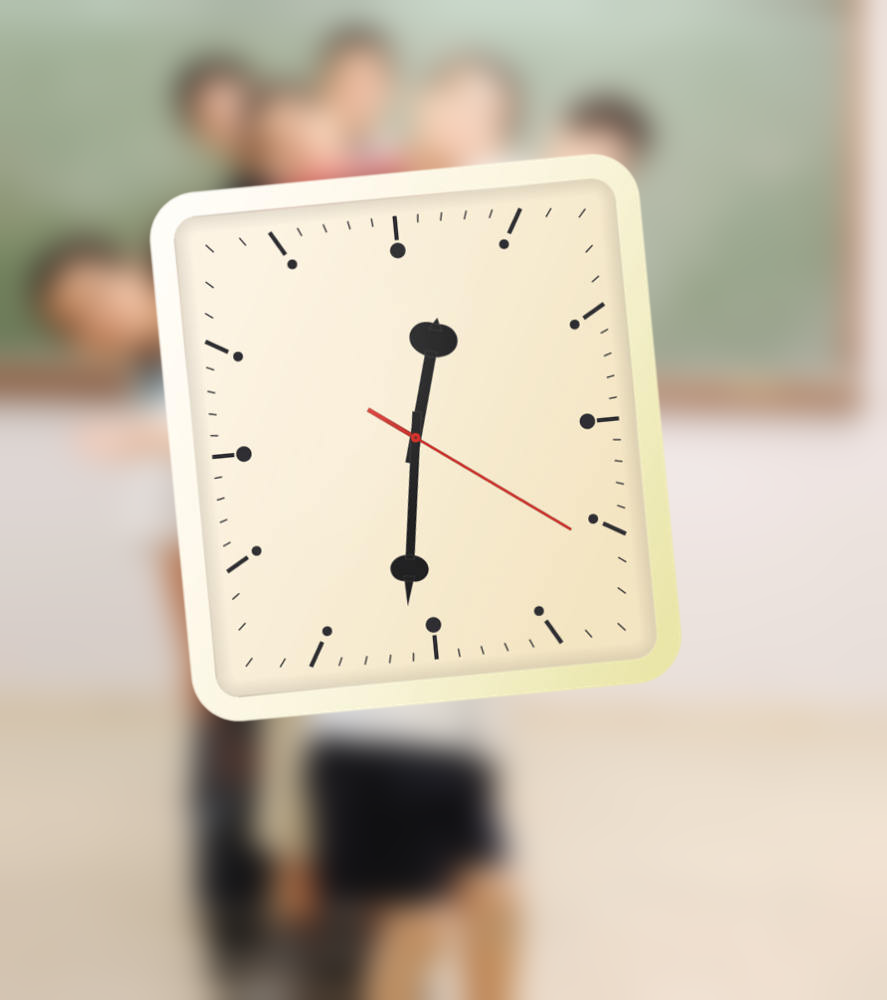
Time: {"hour": 12, "minute": 31, "second": 21}
